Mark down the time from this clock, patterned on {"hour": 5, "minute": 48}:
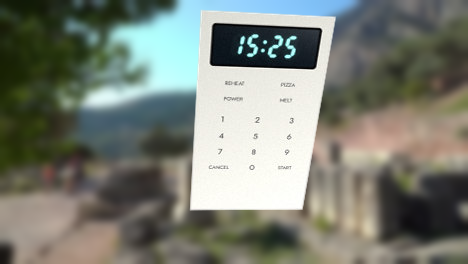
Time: {"hour": 15, "minute": 25}
